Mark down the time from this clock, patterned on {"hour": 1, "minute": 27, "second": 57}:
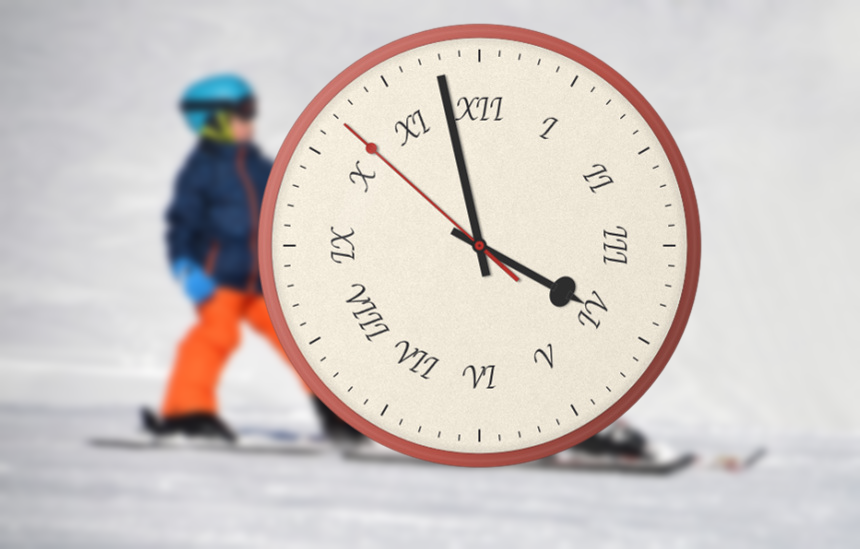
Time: {"hour": 3, "minute": 57, "second": 52}
